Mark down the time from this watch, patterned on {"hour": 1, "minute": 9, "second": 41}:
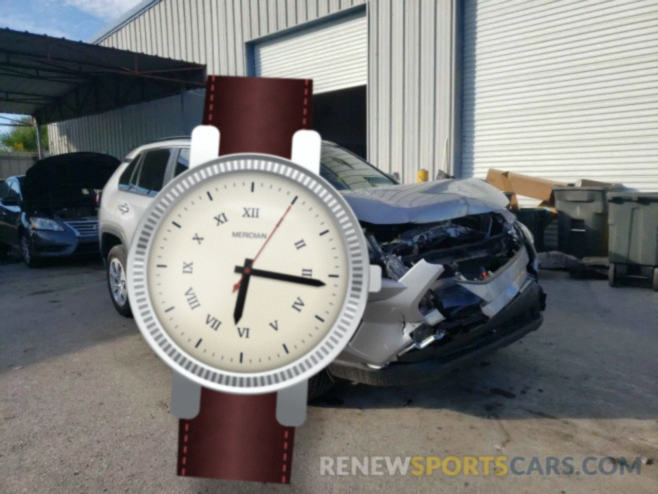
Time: {"hour": 6, "minute": 16, "second": 5}
